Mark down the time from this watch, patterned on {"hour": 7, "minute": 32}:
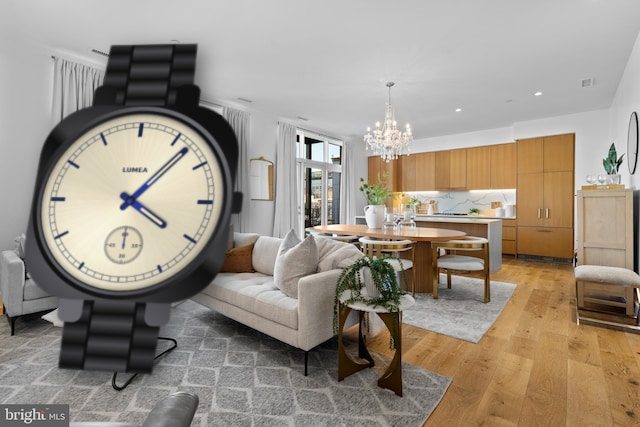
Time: {"hour": 4, "minute": 7}
